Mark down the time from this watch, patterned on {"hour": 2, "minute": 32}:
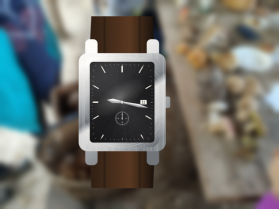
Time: {"hour": 9, "minute": 17}
